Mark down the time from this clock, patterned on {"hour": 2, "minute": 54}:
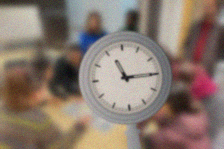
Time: {"hour": 11, "minute": 15}
